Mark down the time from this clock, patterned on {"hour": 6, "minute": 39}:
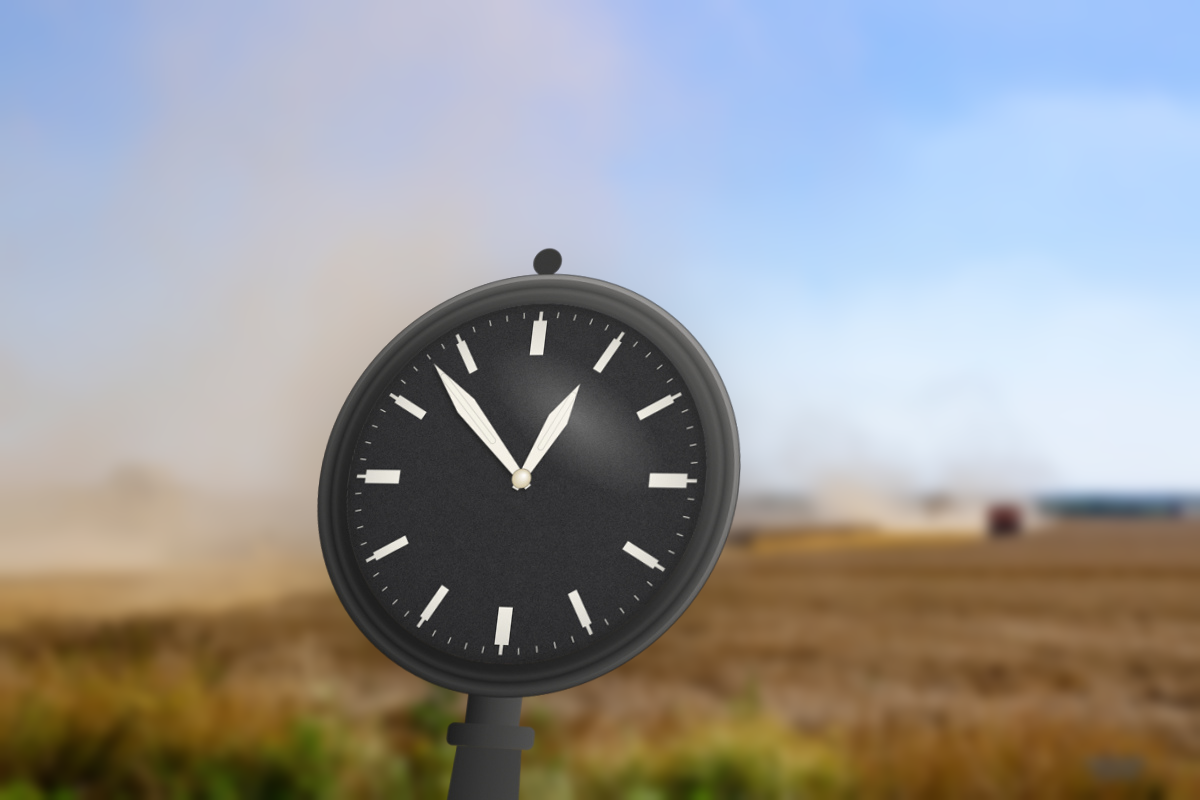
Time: {"hour": 12, "minute": 53}
